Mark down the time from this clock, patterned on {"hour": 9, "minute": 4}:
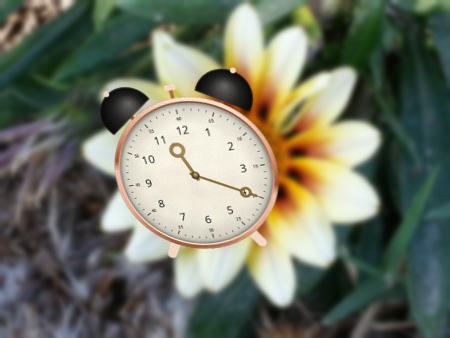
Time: {"hour": 11, "minute": 20}
